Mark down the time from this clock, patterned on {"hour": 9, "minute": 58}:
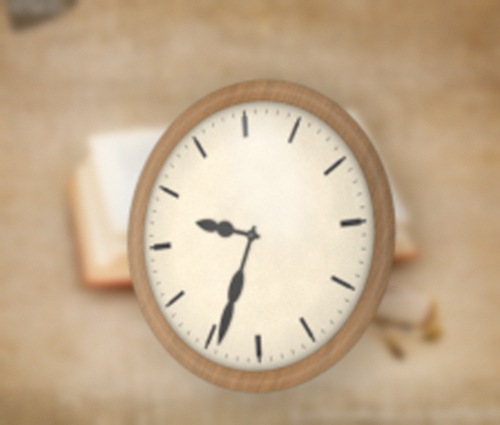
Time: {"hour": 9, "minute": 34}
